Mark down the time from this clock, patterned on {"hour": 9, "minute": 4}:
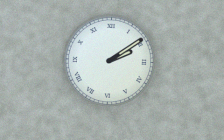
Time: {"hour": 2, "minute": 9}
